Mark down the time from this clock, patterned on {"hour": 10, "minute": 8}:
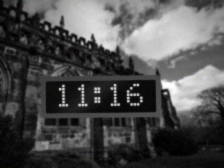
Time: {"hour": 11, "minute": 16}
